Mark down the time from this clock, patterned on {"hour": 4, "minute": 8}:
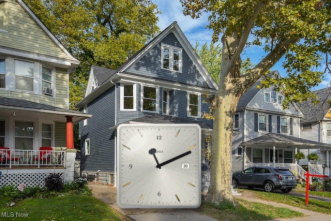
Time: {"hour": 11, "minute": 11}
